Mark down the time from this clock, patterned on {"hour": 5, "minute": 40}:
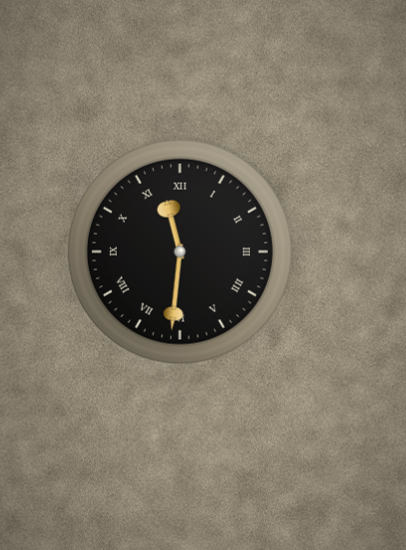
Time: {"hour": 11, "minute": 31}
